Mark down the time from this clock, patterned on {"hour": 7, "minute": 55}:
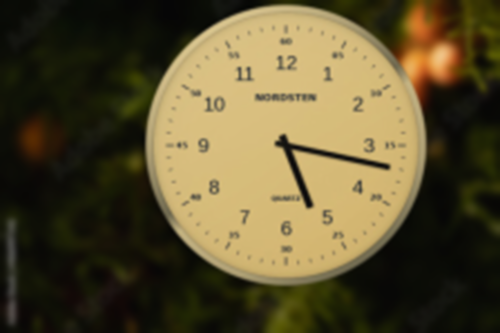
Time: {"hour": 5, "minute": 17}
